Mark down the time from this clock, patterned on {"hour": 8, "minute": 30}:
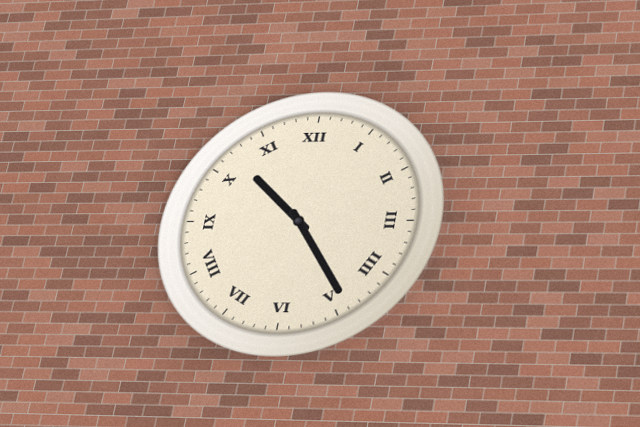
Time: {"hour": 10, "minute": 24}
